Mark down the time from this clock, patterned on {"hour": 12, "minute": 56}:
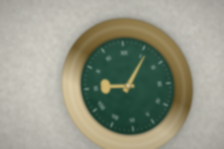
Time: {"hour": 9, "minute": 6}
